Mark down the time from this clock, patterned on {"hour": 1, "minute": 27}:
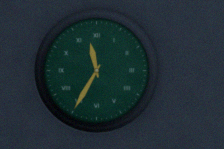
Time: {"hour": 11, "minute": 35}
